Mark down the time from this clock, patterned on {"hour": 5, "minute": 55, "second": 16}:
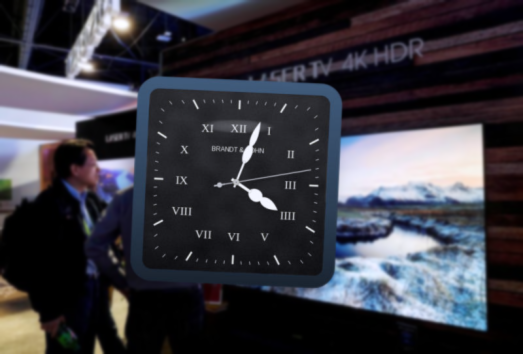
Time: {"hour": 4, "minute": 3, "second": 13}
